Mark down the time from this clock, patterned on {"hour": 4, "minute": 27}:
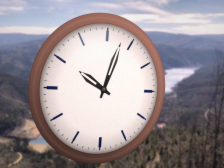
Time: {"hour": 10, "minute": 3}
